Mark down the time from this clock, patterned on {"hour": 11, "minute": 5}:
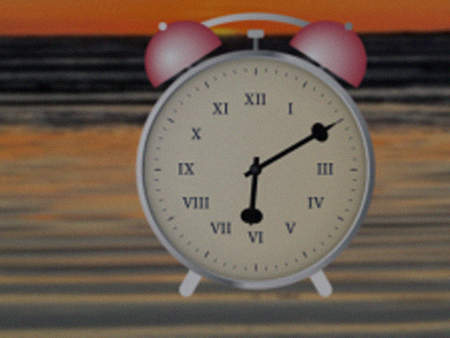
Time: {"hour": 6, "minute": 10}
